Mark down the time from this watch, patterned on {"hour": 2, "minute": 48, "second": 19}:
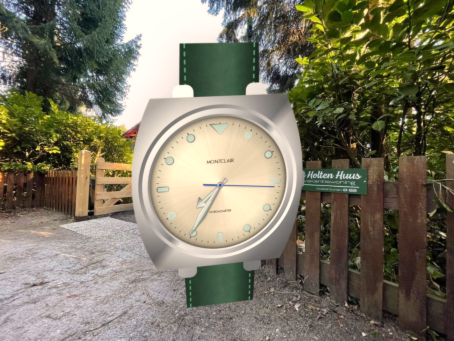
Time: {"hour": 7, "minute": 35, "second": 16}
